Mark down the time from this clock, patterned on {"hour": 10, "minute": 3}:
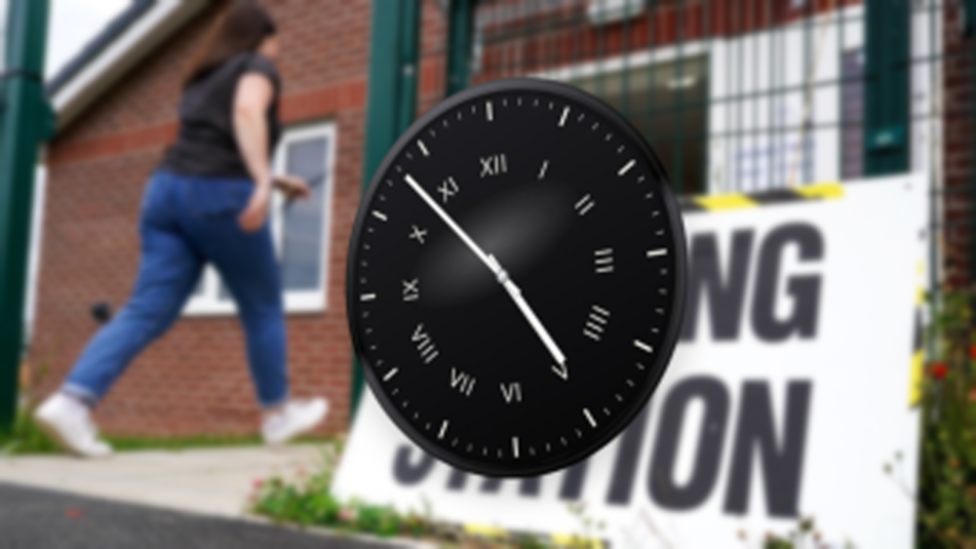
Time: {"hour": 4, "minute": 53}
